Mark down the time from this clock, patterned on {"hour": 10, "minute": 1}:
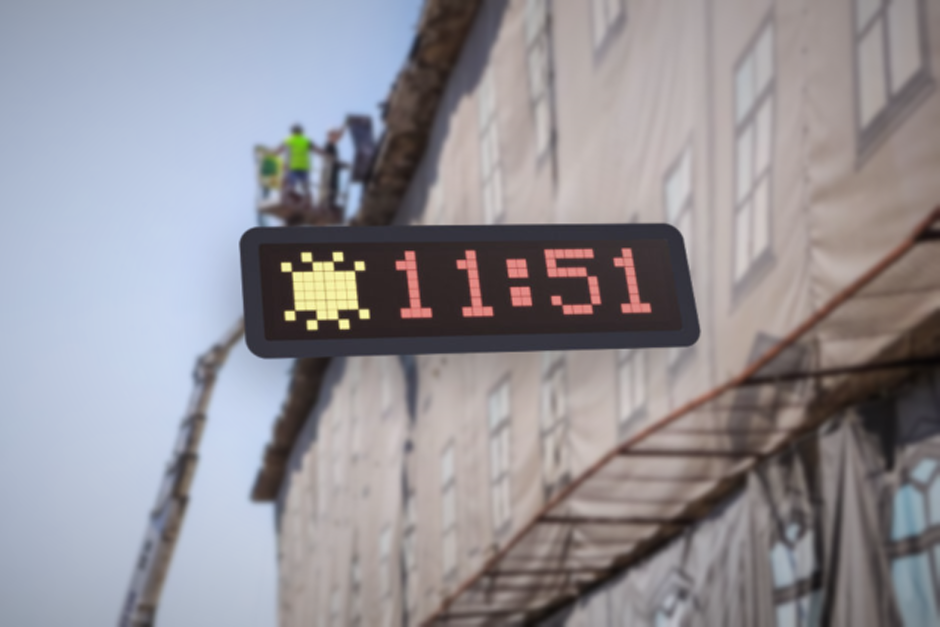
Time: {"hour": 11, "minute": 51}
